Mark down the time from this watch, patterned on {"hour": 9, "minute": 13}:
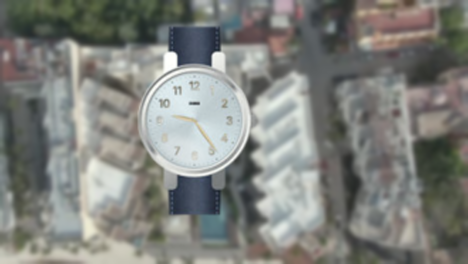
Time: {"hour": 9, "minute": 24}
